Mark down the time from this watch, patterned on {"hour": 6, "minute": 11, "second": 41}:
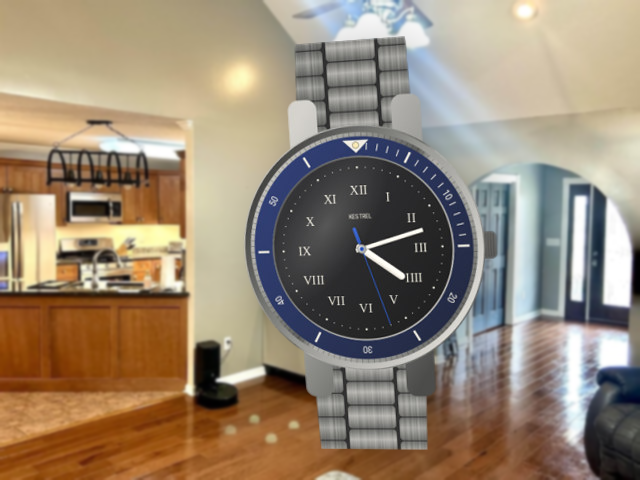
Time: {"hour": 4, "minute": 12, "second": 27}
